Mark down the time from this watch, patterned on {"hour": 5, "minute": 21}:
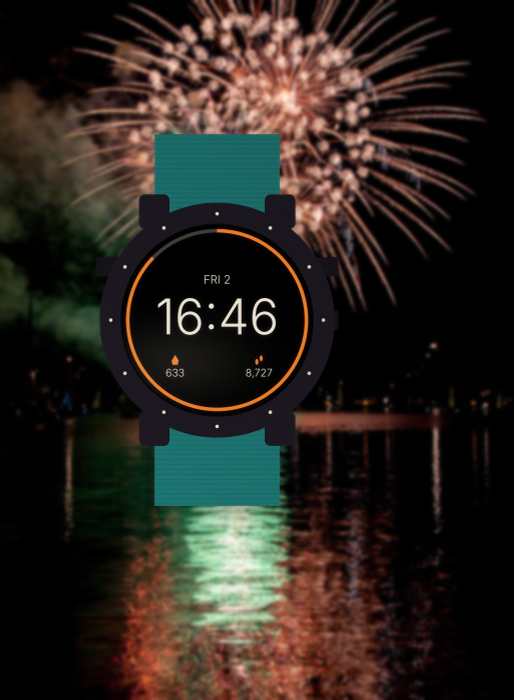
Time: {"hour": 16, "minute": 46}
